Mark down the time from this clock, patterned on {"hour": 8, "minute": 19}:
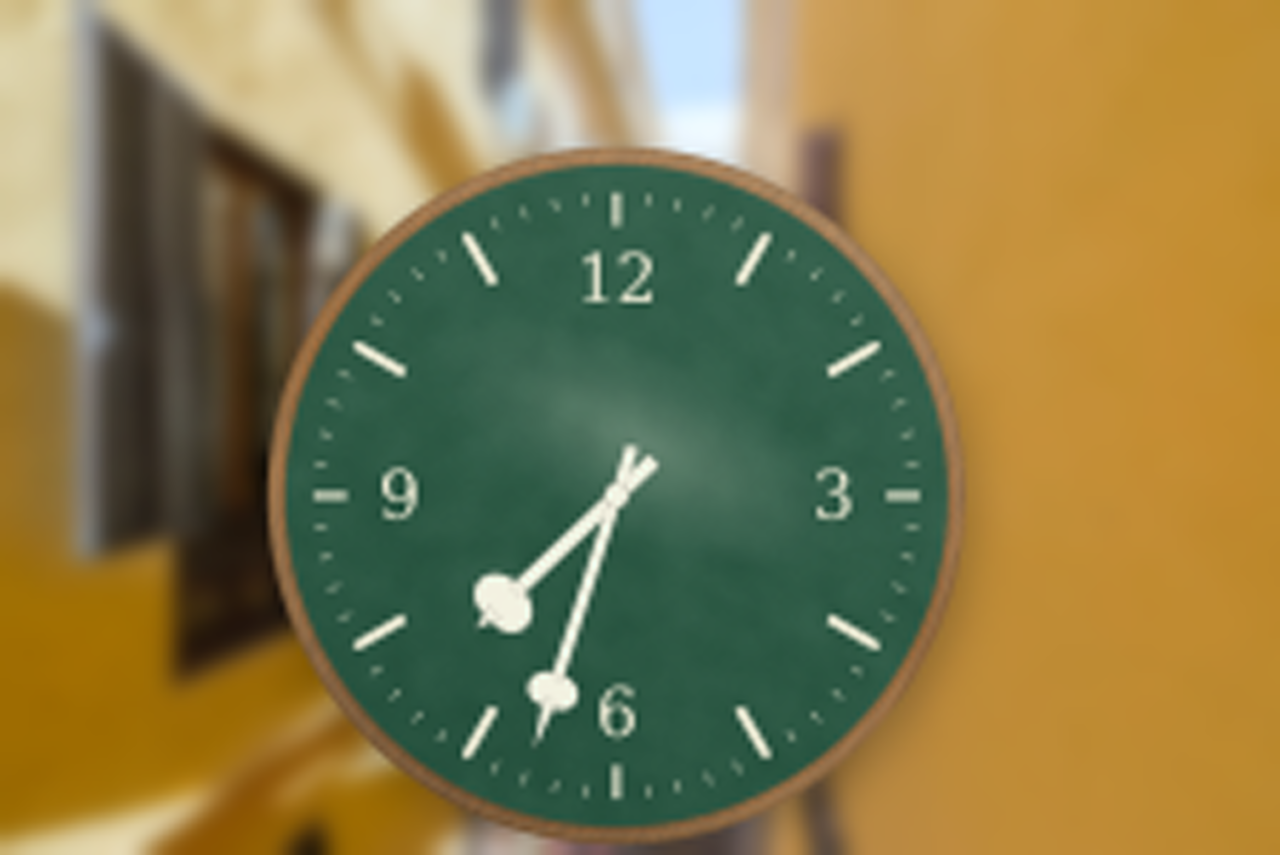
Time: {"hour": 7, "minute": 33}
